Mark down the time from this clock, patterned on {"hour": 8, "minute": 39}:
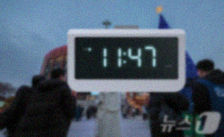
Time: {"hour": 11, "minute": 47}
